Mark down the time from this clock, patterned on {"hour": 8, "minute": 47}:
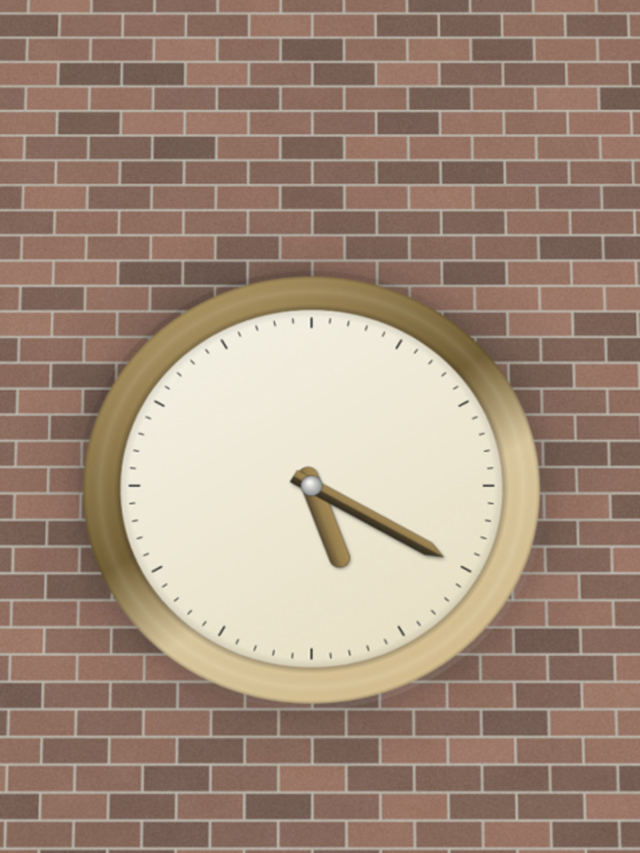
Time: {"hour": 5, "minute": 20}
